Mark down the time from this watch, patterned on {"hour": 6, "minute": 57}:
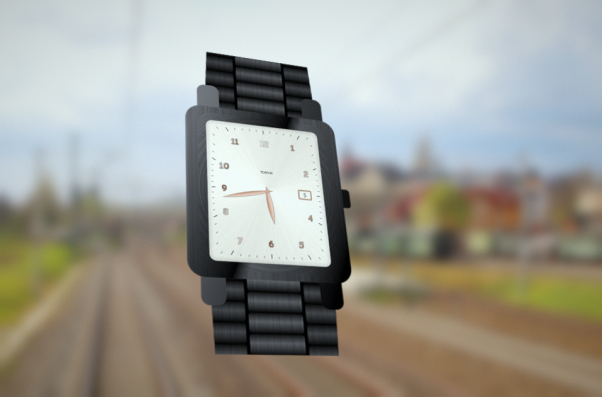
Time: {"hour": 5, "minute": 43}
